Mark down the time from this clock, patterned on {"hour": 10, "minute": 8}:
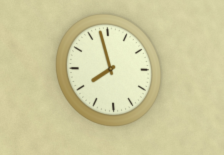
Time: {"hour": 7, "minute": 58}
